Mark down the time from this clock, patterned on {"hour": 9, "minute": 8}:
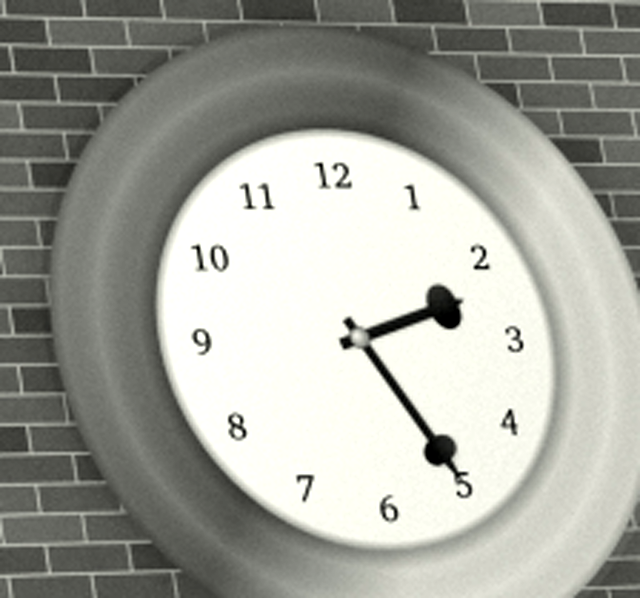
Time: {"hour": 2, "minute": 25}
